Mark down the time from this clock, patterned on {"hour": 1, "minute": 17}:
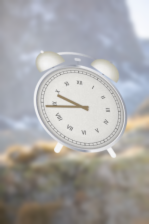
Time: {"hour": 9, "minute": 44}
